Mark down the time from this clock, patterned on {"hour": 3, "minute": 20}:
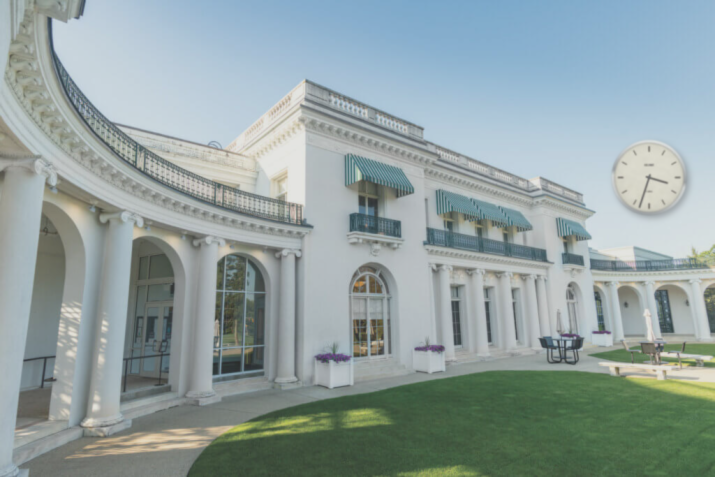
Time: {"hour": 3, "minute": 33}
